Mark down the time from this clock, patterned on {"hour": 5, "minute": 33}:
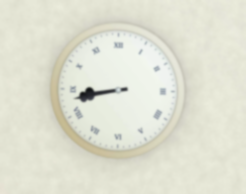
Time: {"hour": 8, "minute": 43}
